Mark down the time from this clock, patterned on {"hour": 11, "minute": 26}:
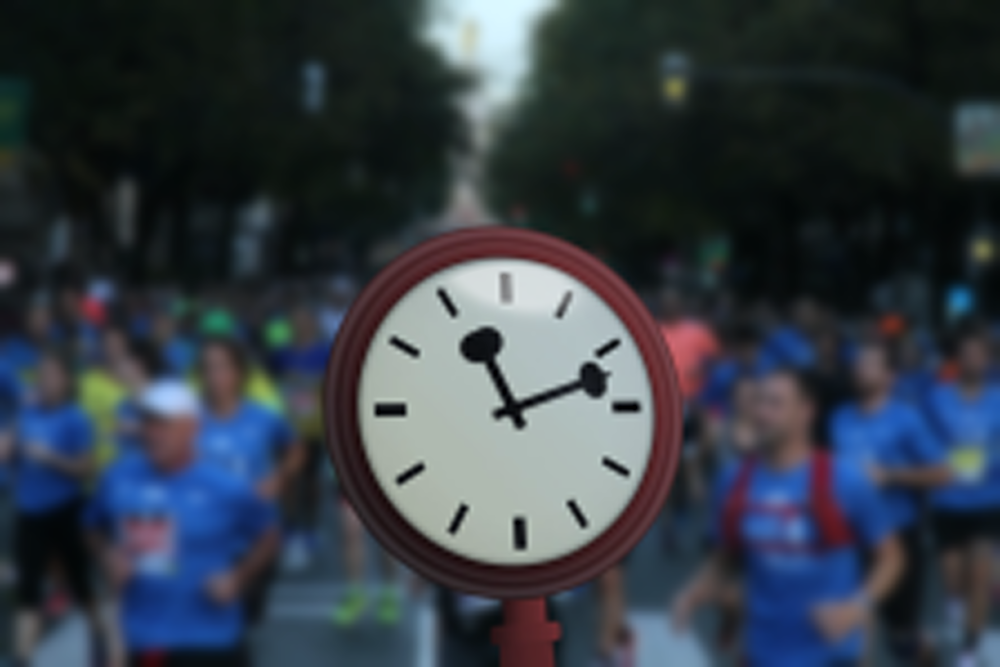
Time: {"hour": 11, "minute": 12}
